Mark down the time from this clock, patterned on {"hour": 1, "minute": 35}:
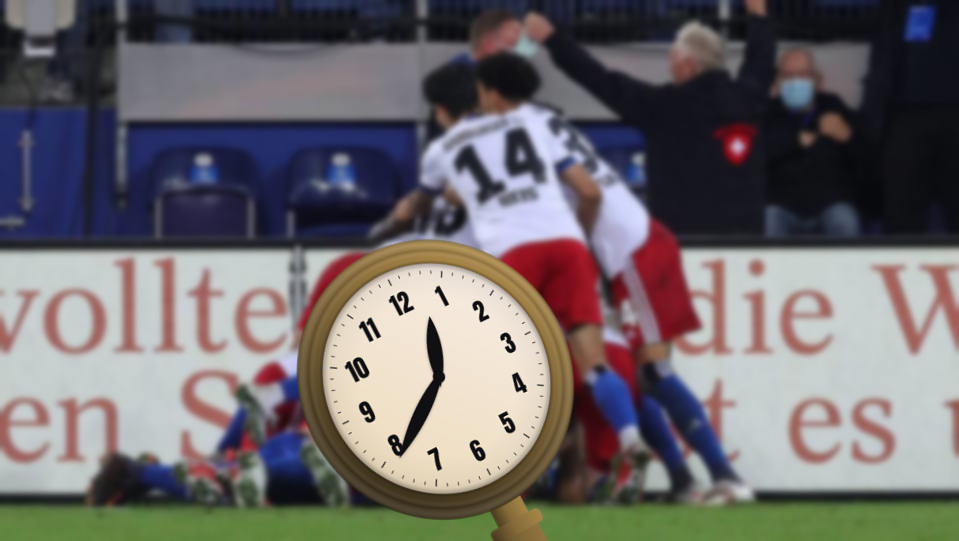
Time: {"hour": 12, "minute": 39}
